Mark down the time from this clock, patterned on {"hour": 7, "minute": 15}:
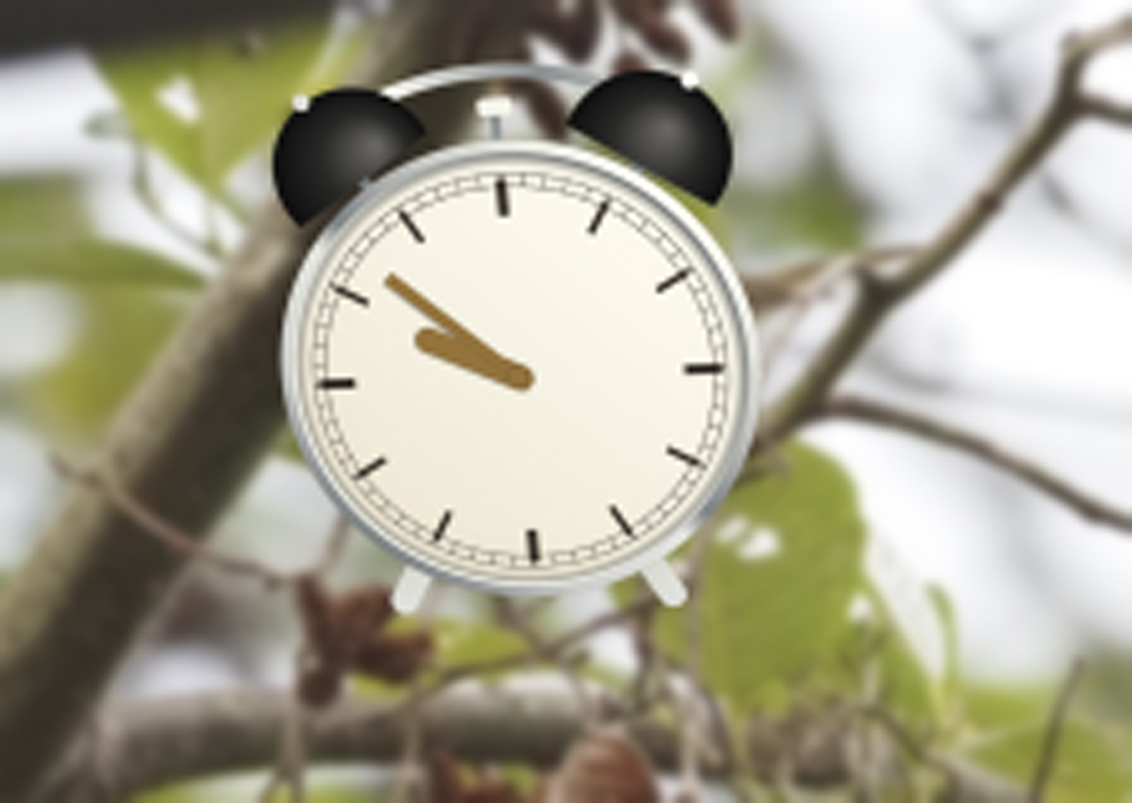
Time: {"hour": 9, "minute": 52}
